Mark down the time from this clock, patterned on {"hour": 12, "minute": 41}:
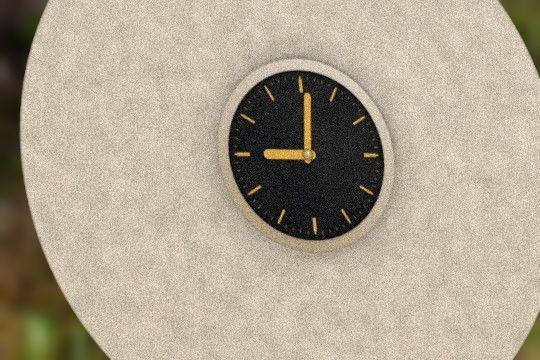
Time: {"hour": 9, "minute": 1}
